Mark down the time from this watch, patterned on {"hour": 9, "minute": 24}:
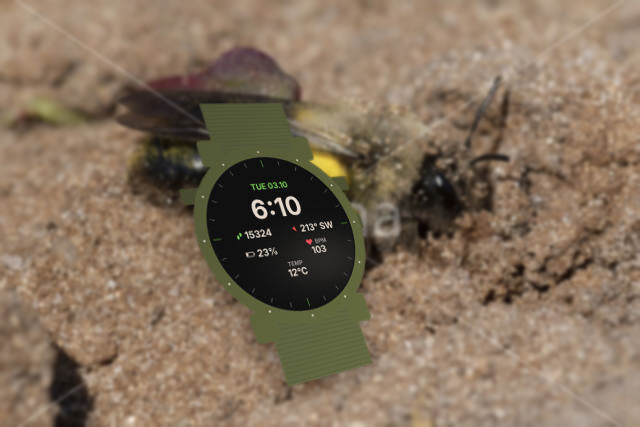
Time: {"hour": 6, "minute": 10}
